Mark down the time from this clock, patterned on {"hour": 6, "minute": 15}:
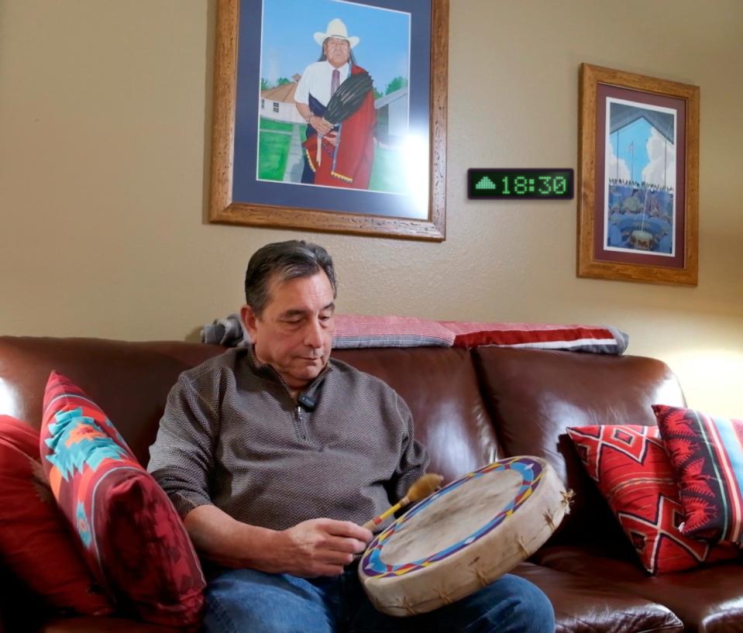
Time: {"hour": 18, "minute": 30}
